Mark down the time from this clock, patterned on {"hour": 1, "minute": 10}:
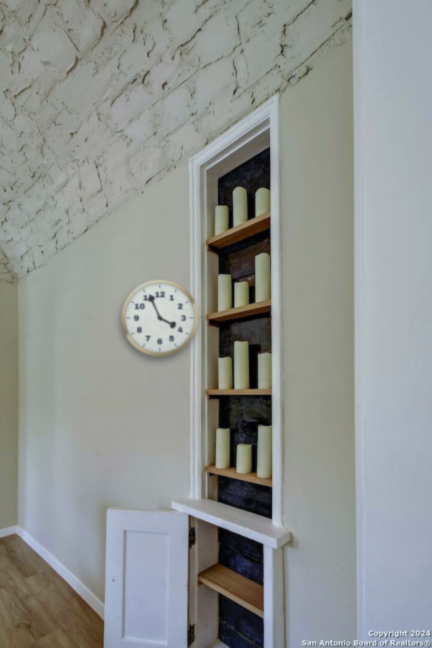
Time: {"hour": 3, "minute": 56}
